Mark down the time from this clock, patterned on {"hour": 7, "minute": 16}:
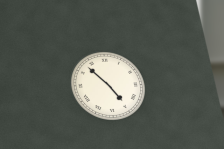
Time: {"hour": 4, "minute": 53}
